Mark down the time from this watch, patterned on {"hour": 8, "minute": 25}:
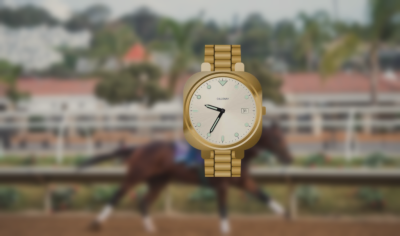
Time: {"hour": 9, "minute": 35}
